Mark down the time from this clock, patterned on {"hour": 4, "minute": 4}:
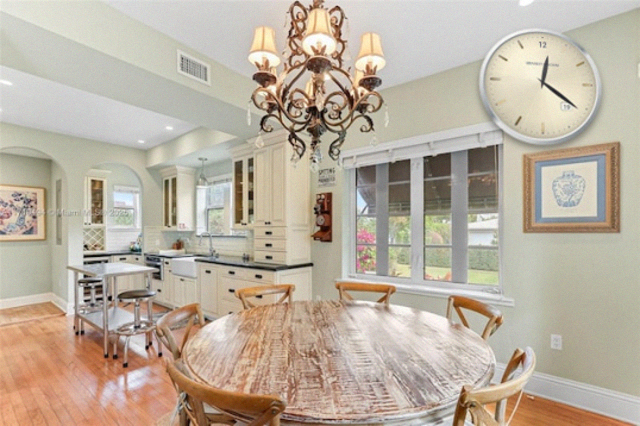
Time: {"hour": 12, "minute": 21}
